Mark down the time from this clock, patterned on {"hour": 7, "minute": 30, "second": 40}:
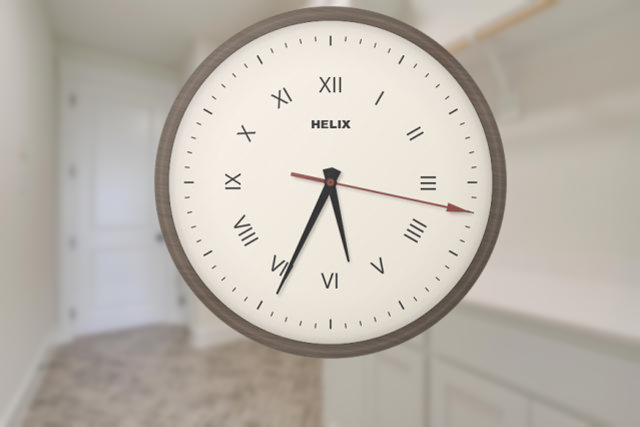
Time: {"hour": 5, "minute": 34, "second": 17}
